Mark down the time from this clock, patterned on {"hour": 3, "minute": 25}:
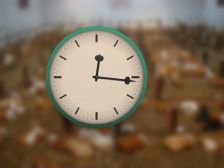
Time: {"hour": 12, "minute": 16}
